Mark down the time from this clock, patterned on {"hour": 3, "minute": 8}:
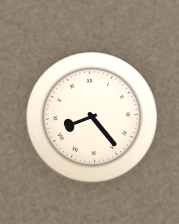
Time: {"hour": 8, "minute": 24}
